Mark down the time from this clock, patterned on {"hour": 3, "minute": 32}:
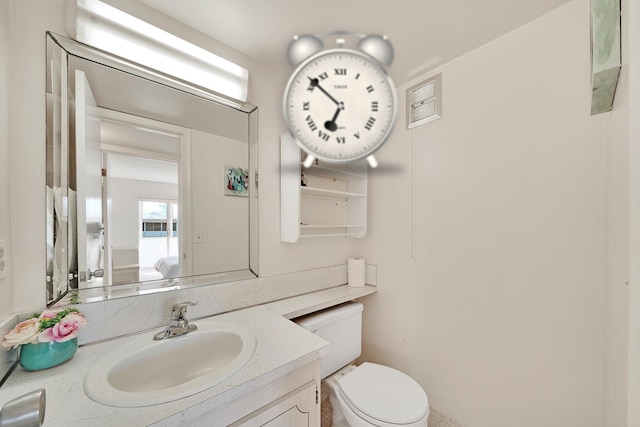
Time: {"hour": 6, "minute": 52}
